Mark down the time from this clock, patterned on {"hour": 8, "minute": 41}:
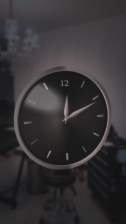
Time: {"hour": 12, "minute": 11}
